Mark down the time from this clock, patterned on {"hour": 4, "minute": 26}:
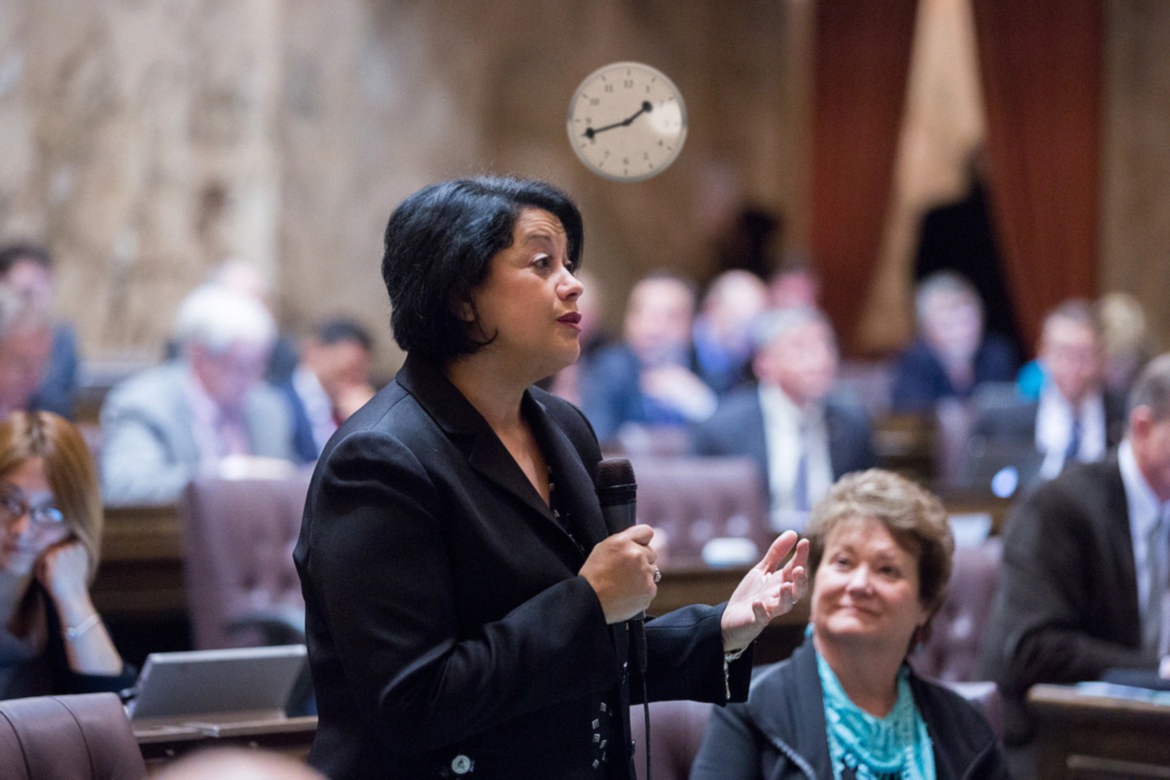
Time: {"hour": 1, "minute": 42}
